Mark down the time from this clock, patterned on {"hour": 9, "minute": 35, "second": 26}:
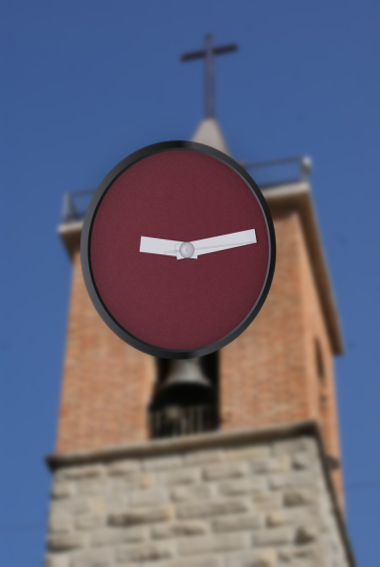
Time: {"hour": 9, "minute": 13, "second": 14}
